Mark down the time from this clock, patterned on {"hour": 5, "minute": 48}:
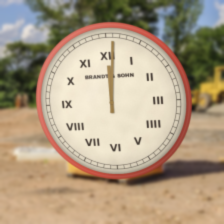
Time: {"hour": 12, "minute": 1}
